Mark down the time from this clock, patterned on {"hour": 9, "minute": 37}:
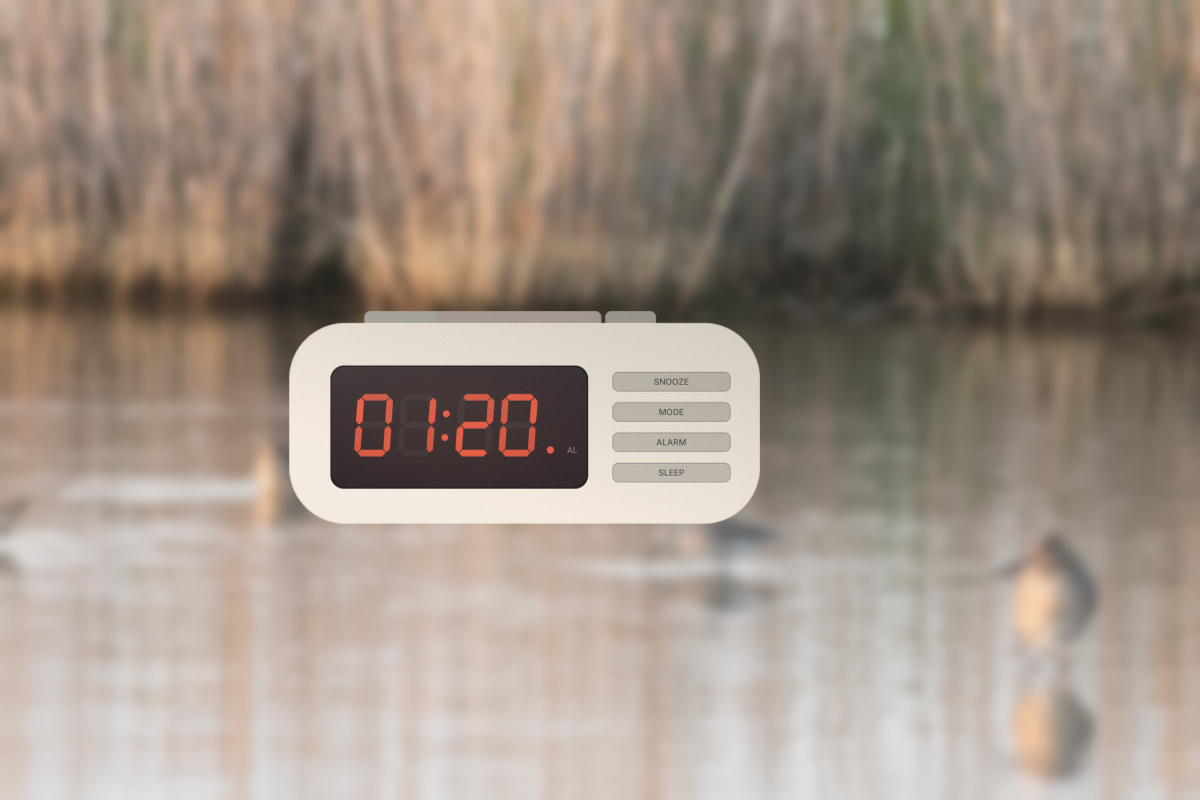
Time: {"hour": 1, "minute": 20}
